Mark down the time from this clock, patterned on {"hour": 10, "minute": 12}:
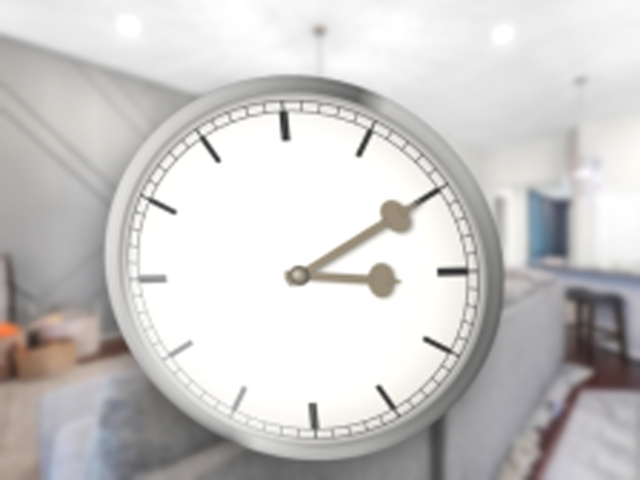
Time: {"hour": 3, "minute": 10}
